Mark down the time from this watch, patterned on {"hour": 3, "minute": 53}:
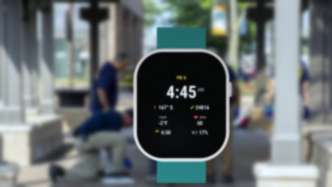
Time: {"hour": 4, "minute": 45}
